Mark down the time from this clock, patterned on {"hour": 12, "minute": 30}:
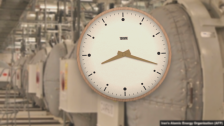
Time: {"hour": 8, "minute": 18}
